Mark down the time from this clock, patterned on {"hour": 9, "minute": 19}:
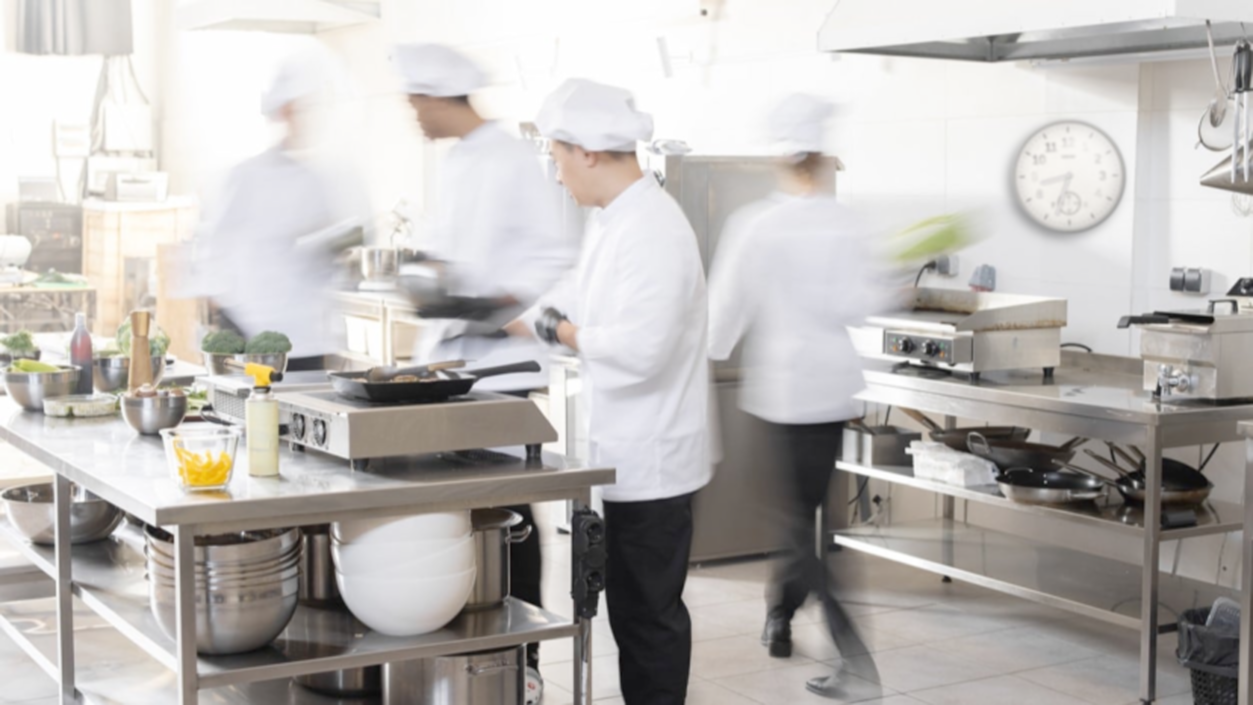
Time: {"hour": 8, "minute": 33}
